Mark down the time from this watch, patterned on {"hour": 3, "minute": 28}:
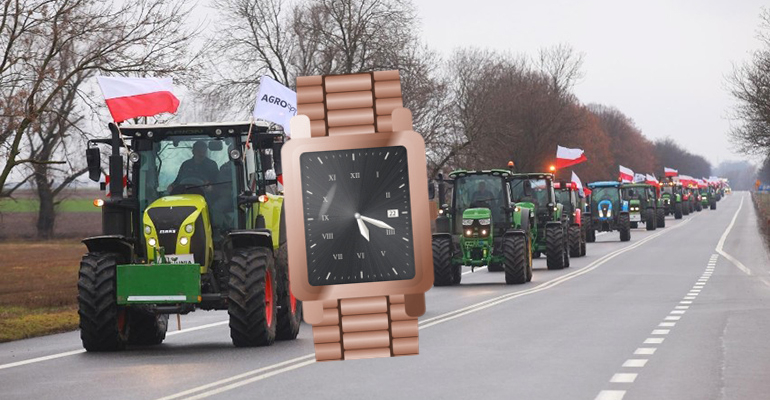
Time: {"hour": 5, "minute": 19}
